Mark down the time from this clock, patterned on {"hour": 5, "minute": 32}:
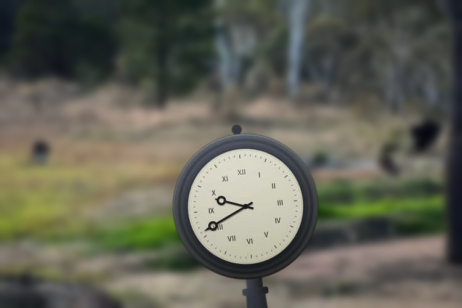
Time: {"hour": 9, "minute": 41}
